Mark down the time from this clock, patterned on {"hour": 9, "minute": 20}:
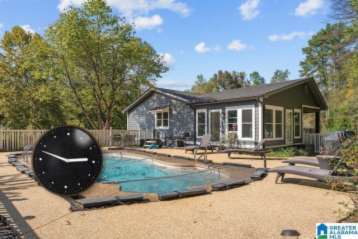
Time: {"hour": 2, "minute": 48}
